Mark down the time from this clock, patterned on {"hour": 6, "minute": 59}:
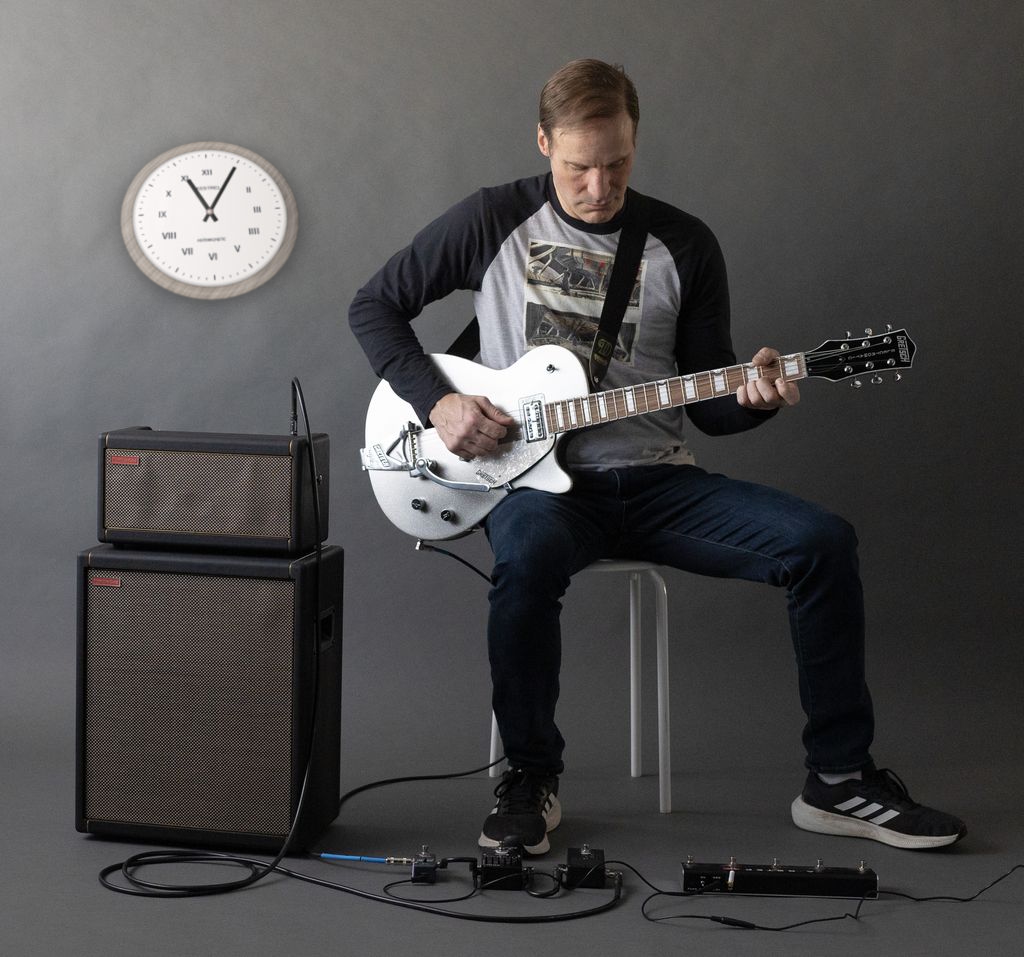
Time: {"hour": 11, "minute": 5}
